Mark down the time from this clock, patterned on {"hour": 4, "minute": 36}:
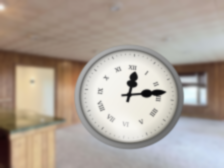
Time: {"hour": 12, "minute": 13}
